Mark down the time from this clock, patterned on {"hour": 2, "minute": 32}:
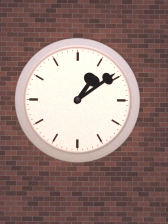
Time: {"hour": 1, "minute": 9}
